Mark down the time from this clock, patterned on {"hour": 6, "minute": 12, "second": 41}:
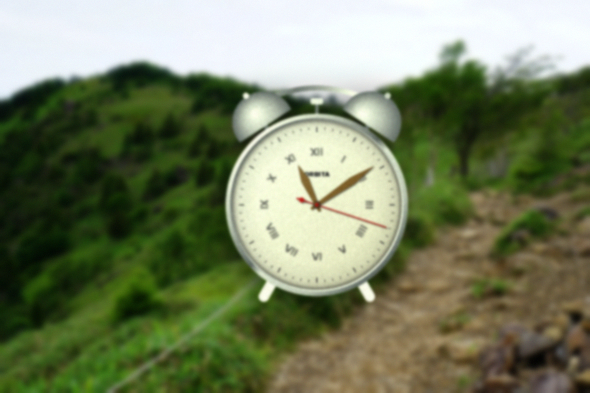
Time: {"hour": 11, "minute": 9, "second": 18}
